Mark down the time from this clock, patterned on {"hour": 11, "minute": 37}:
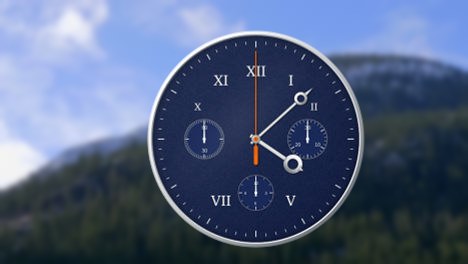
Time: {"hour": 4, "minute": 8}
